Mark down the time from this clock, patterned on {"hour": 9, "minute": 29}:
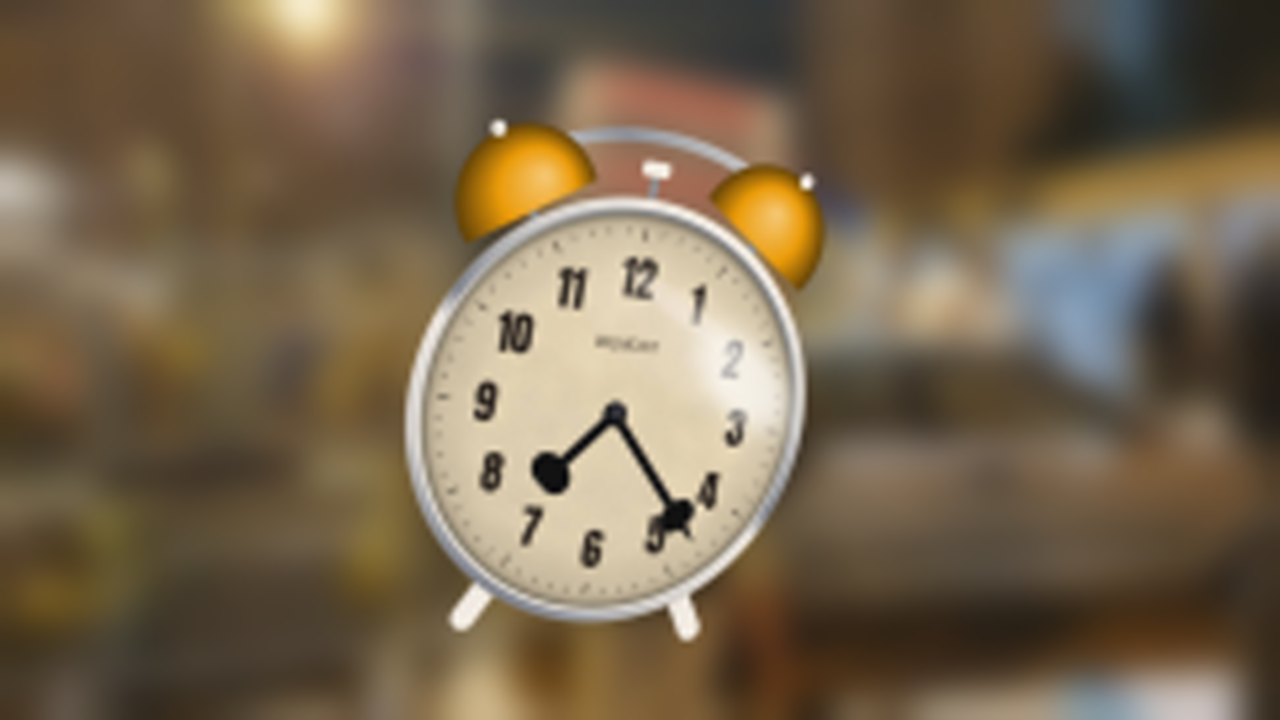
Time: {"hour": 7, "minute": 23}
